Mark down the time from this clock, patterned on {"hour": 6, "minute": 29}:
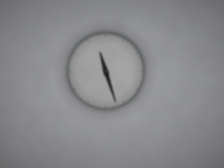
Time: {"hour": 11, "minute": 27}
